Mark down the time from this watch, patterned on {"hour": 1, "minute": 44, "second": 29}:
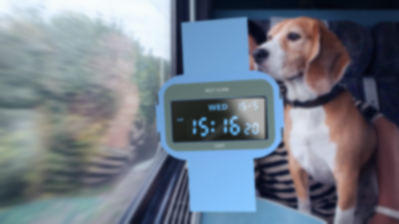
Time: {"hour": 15, "minute": 16, "second": 20}
